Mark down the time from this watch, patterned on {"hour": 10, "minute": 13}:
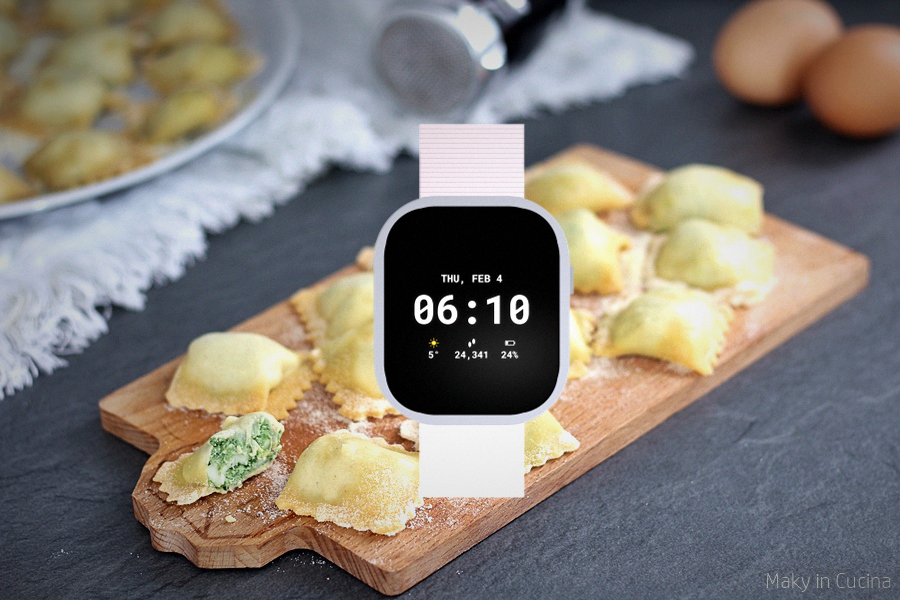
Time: {"hour": 6, "minute": 10}
